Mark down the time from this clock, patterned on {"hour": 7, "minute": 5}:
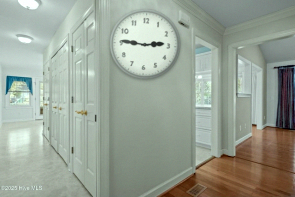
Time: {"hour": 2, "minute": 46}
